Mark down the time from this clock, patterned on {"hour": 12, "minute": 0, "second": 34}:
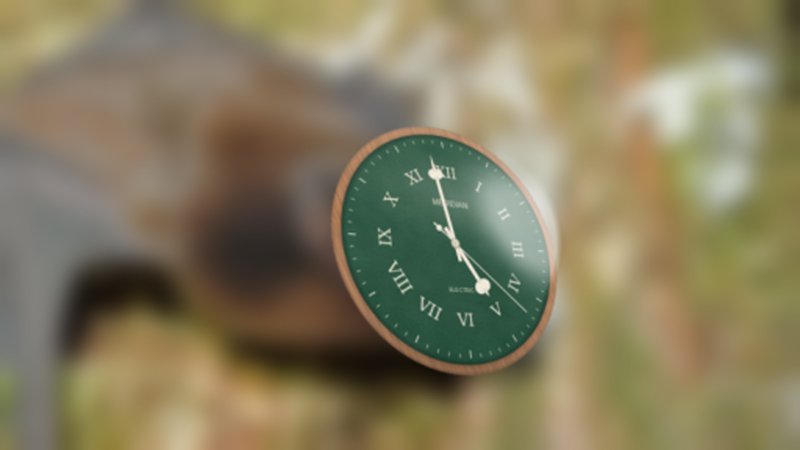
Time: {"hour": 4, "minute": 58, "second": 22}
